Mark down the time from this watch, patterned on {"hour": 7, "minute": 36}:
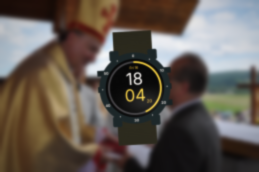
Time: {"hour": 18, "minute": 4}
